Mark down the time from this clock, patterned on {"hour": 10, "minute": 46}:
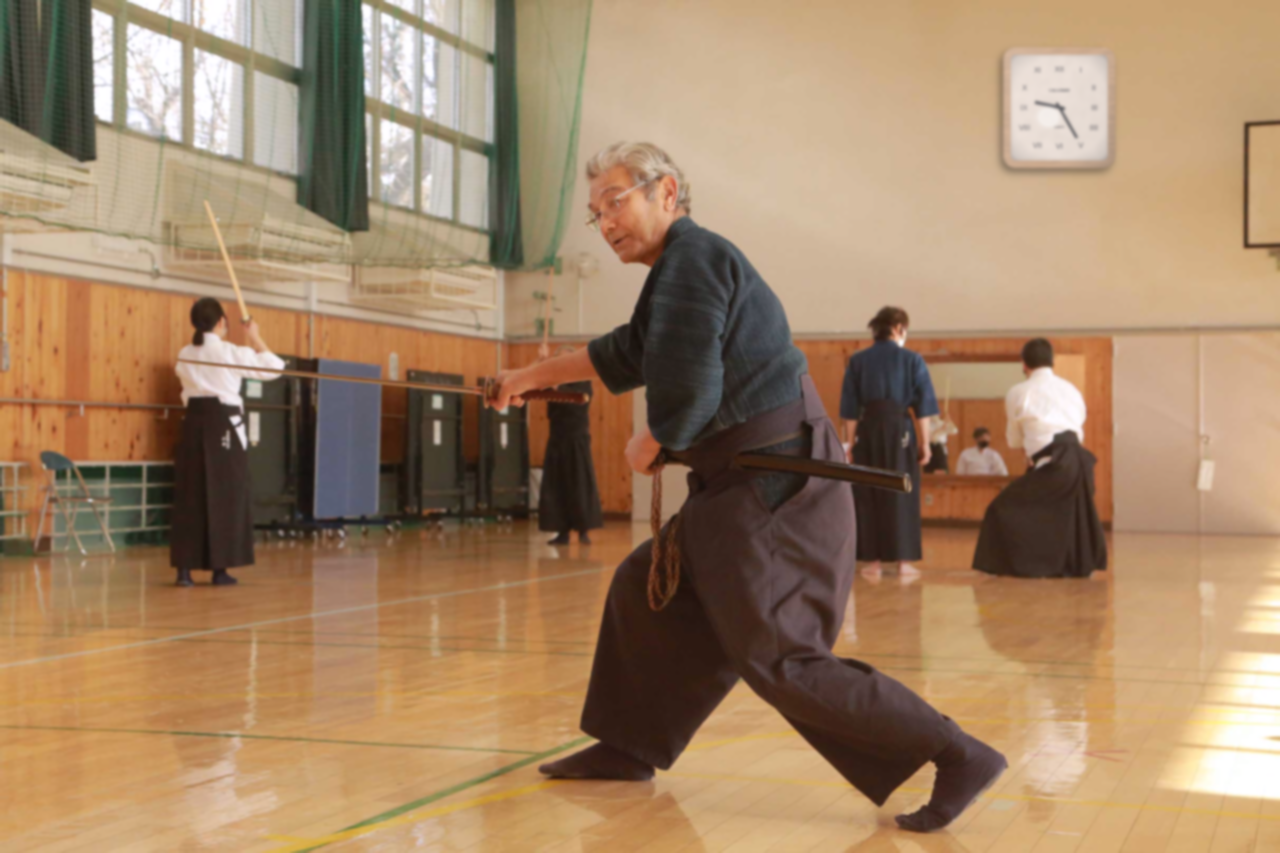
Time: {"hour": 9, "minute": 25}
